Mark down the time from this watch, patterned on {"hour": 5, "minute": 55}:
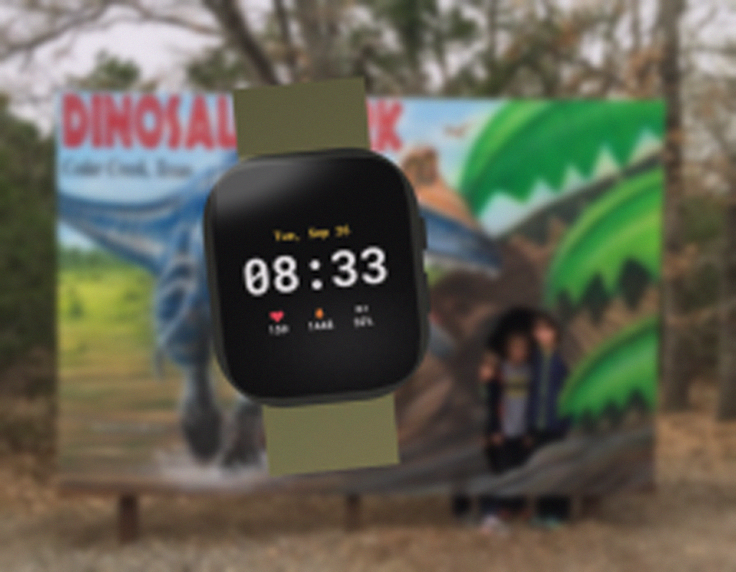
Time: {"hour": 8, "minute": 33}
